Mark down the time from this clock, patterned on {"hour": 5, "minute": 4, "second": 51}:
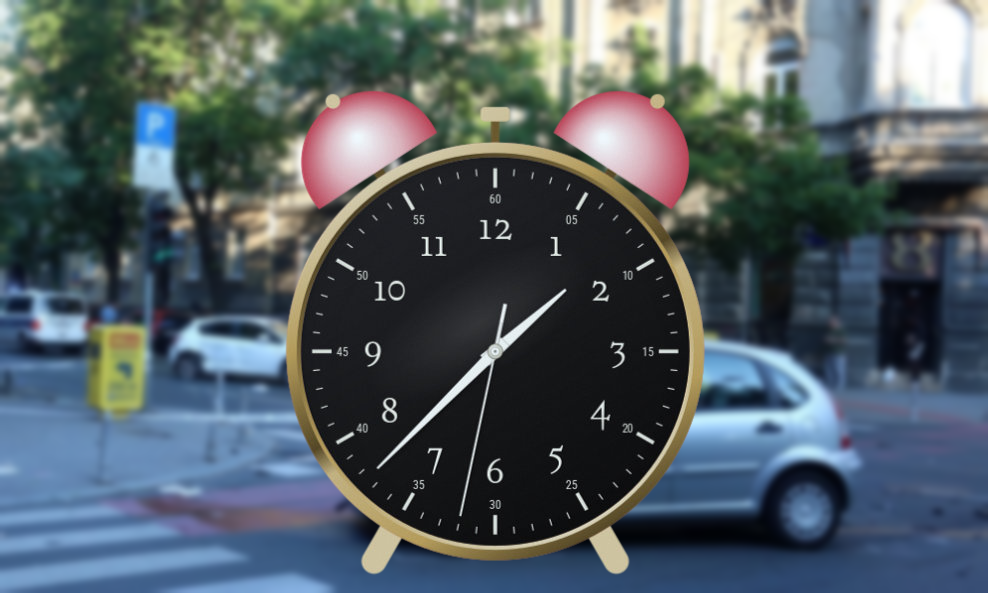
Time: {"hour": 1, "minute": 37, "second": 32}
